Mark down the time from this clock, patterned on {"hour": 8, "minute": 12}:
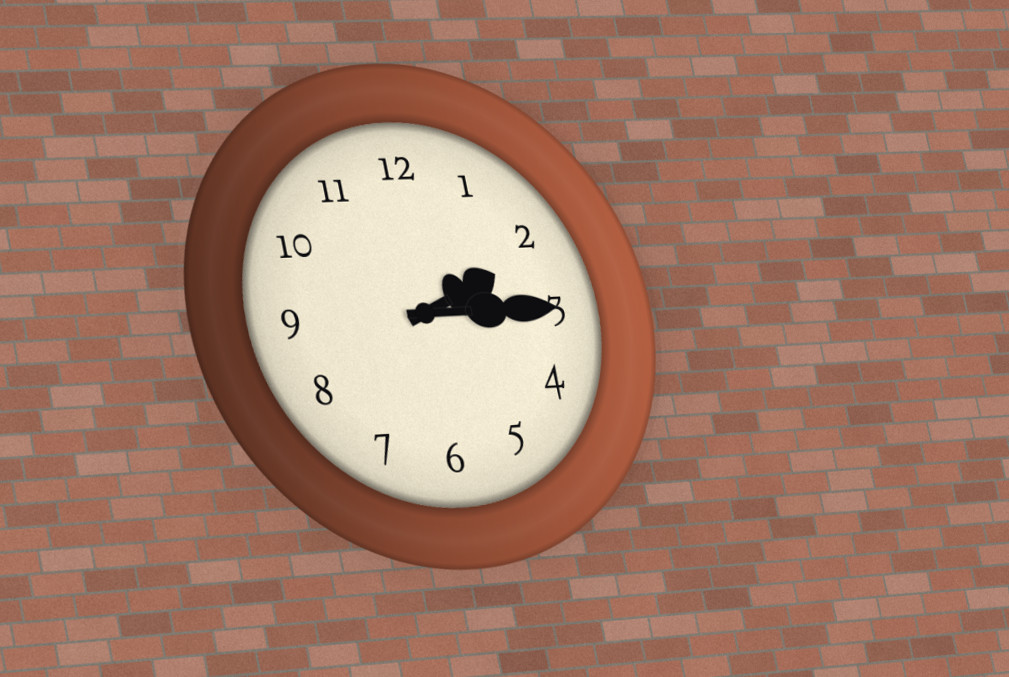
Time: {"hour": 2, "minute": 15}
